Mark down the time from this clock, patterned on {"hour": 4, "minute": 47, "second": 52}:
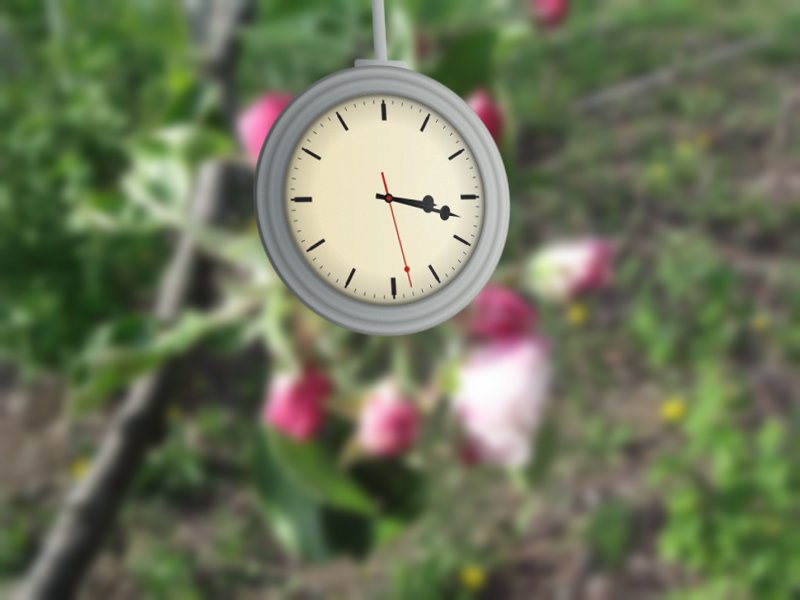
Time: {"hour": 3, "minute": 17, "second": 28}
